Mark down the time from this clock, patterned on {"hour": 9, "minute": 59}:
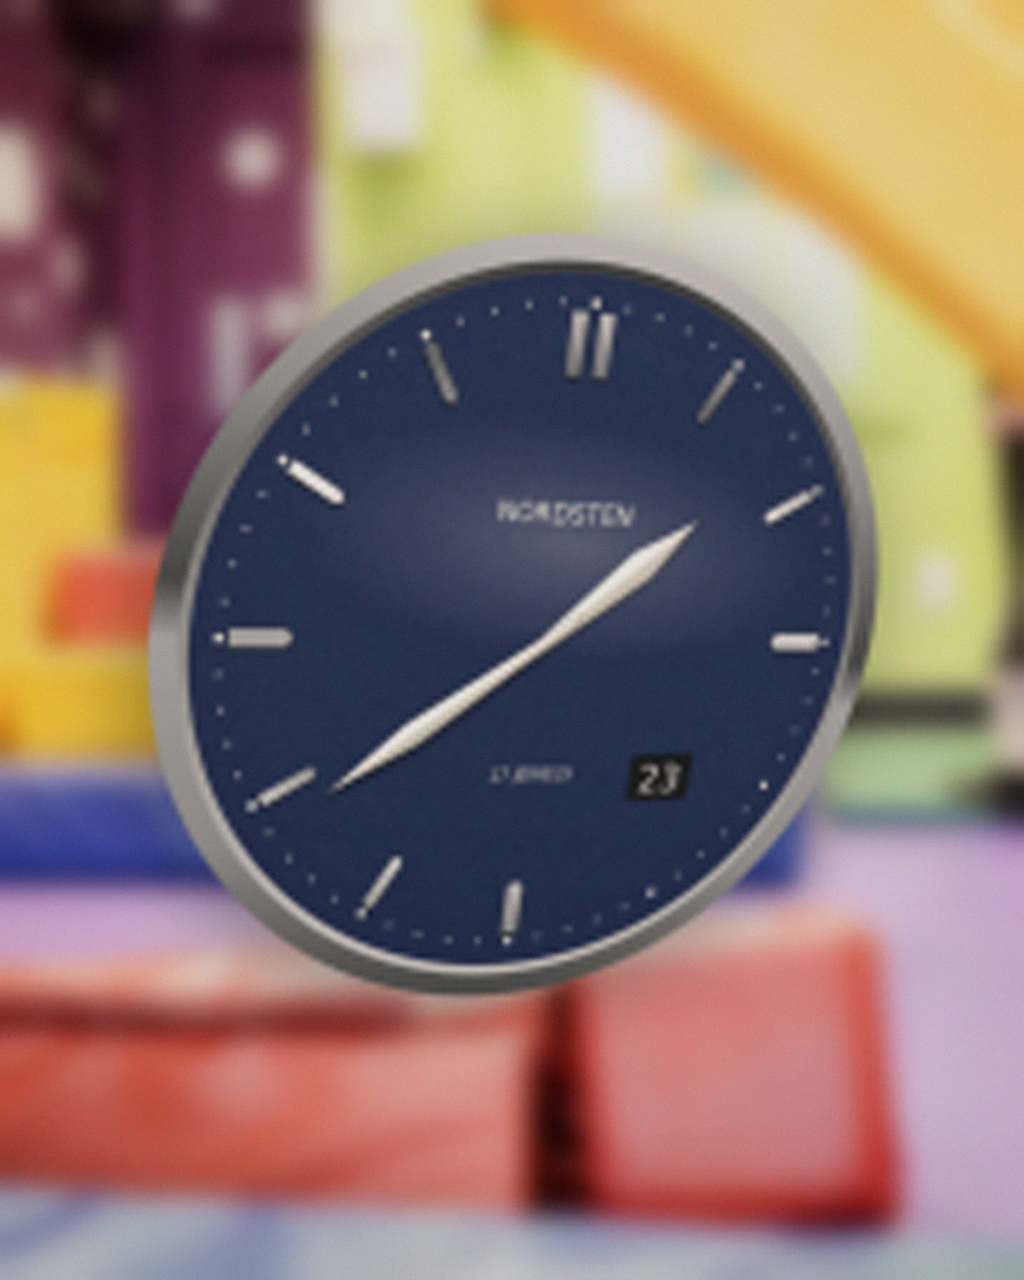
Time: {"hour": 1, "minute": 39}
